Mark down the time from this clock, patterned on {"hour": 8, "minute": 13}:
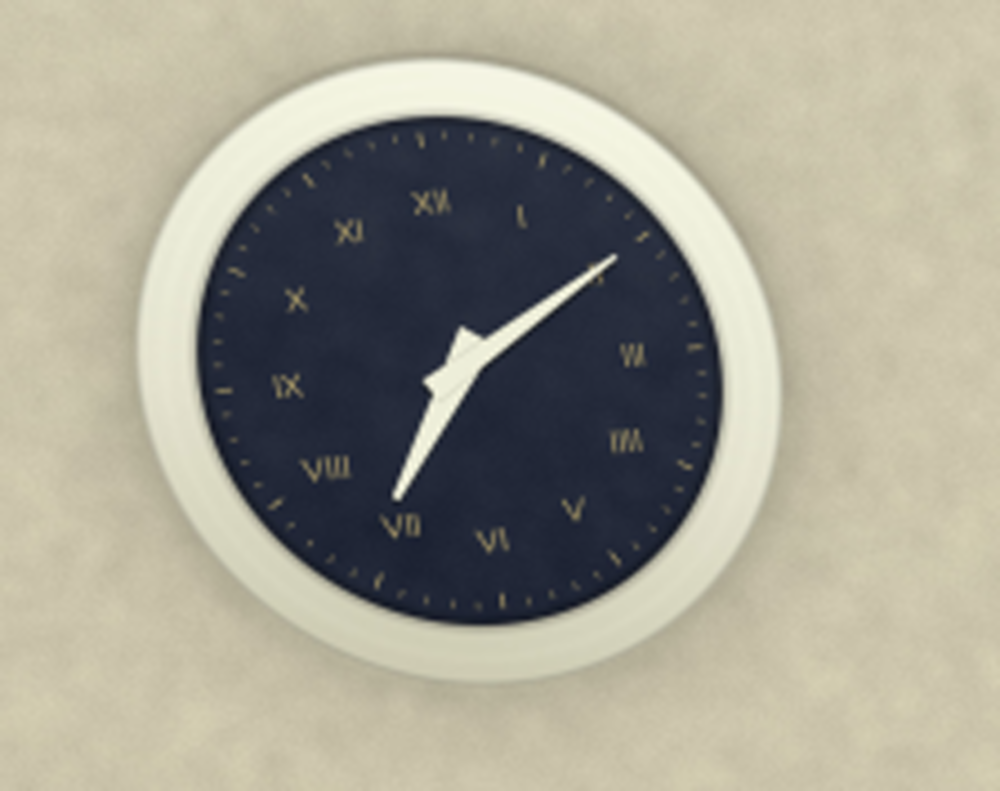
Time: {"hour": 7, "minute": 10}
